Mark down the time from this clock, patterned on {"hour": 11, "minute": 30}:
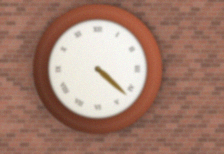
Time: {"hour": 4, "minute": 22}
